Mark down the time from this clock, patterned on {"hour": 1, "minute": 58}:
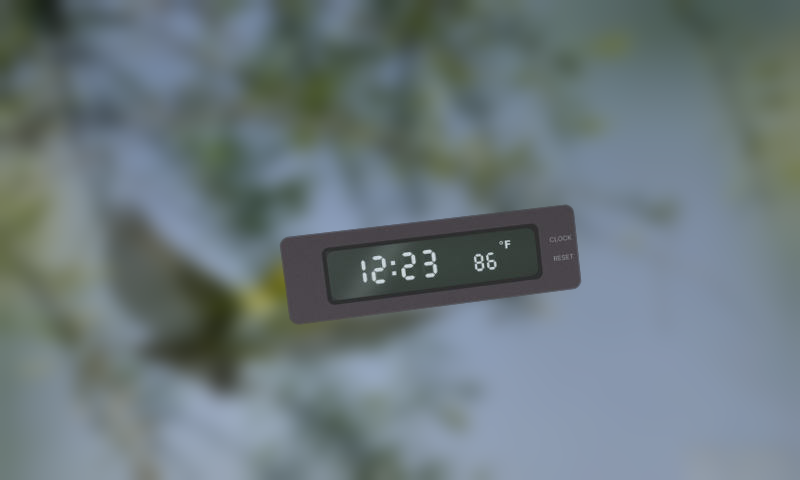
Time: {"hour": 12, "minute": 23}
